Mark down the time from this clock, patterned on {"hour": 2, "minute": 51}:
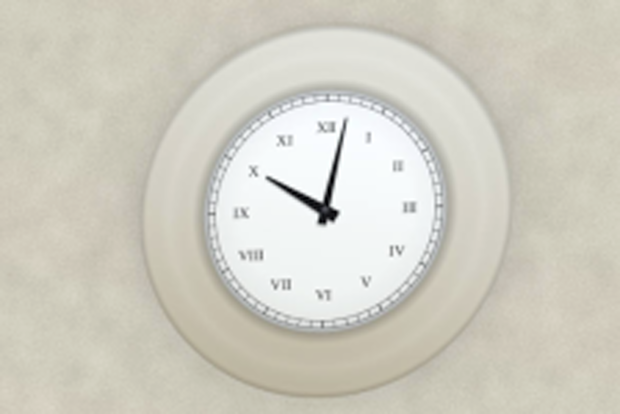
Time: {"hour": 10, "minute": 2}
